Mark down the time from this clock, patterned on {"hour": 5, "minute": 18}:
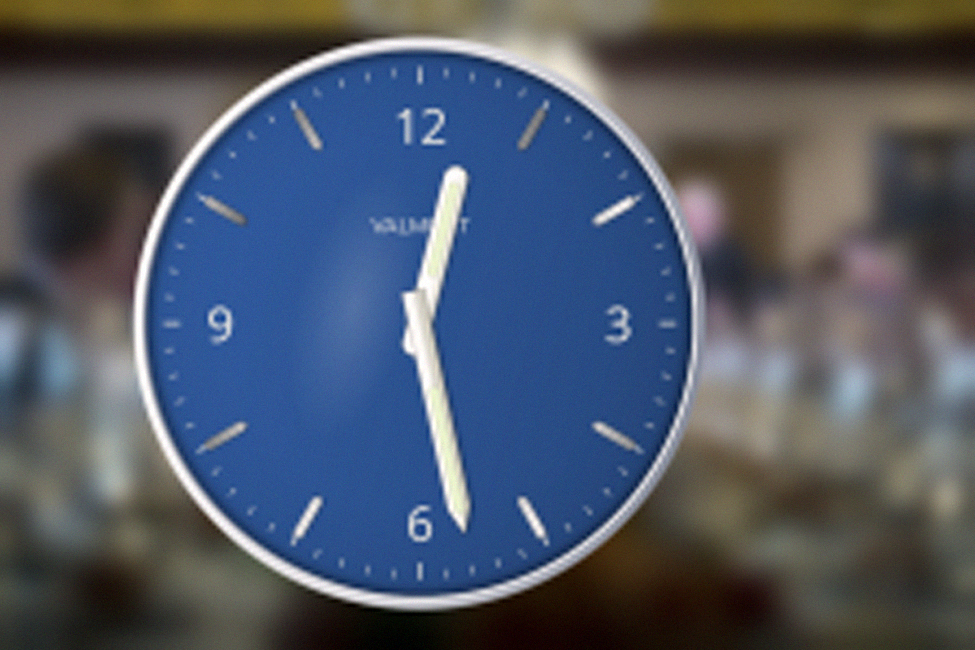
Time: {"hour": 12, "minute": 28}
